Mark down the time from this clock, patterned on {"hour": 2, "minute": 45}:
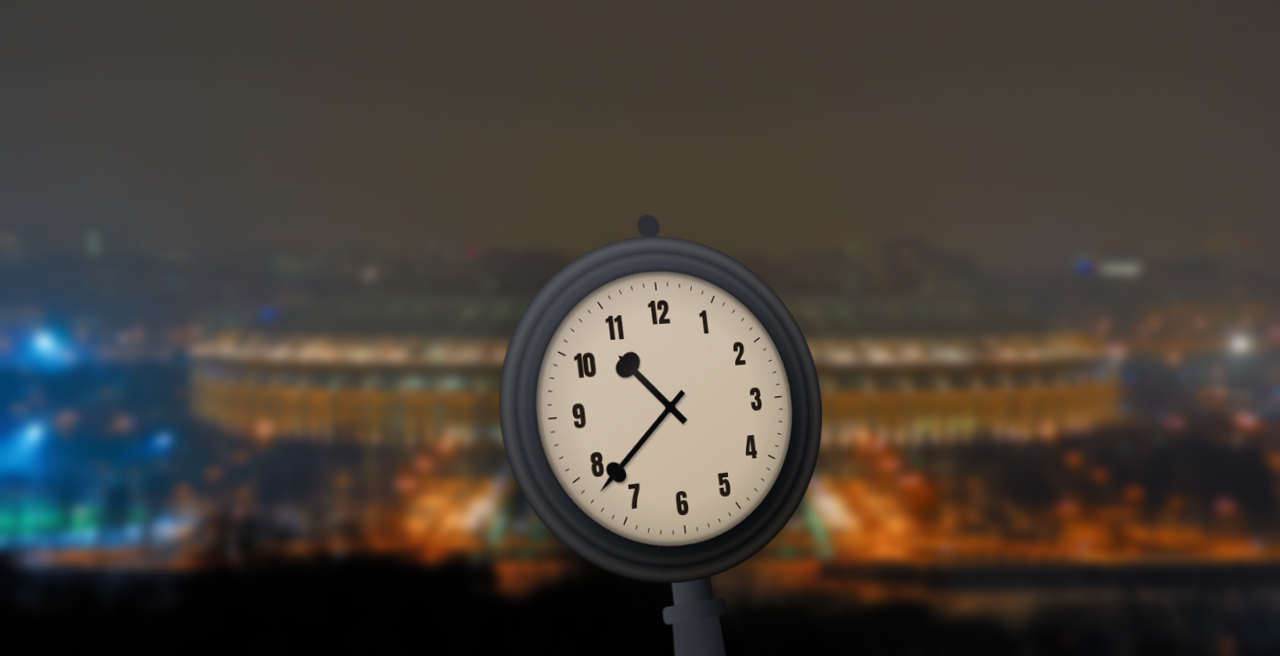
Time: {"hour": 10, "minute": 38}
